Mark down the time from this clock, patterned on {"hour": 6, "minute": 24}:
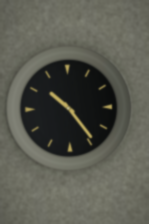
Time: {"hour": 10, "minute": 24}
